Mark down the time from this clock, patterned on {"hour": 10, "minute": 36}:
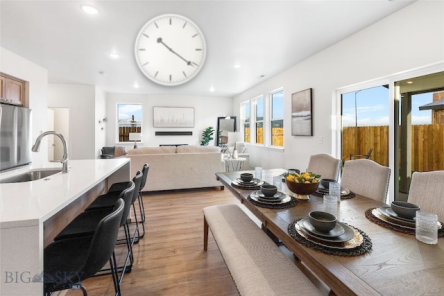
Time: {"hour": 10, "minute": 21}
